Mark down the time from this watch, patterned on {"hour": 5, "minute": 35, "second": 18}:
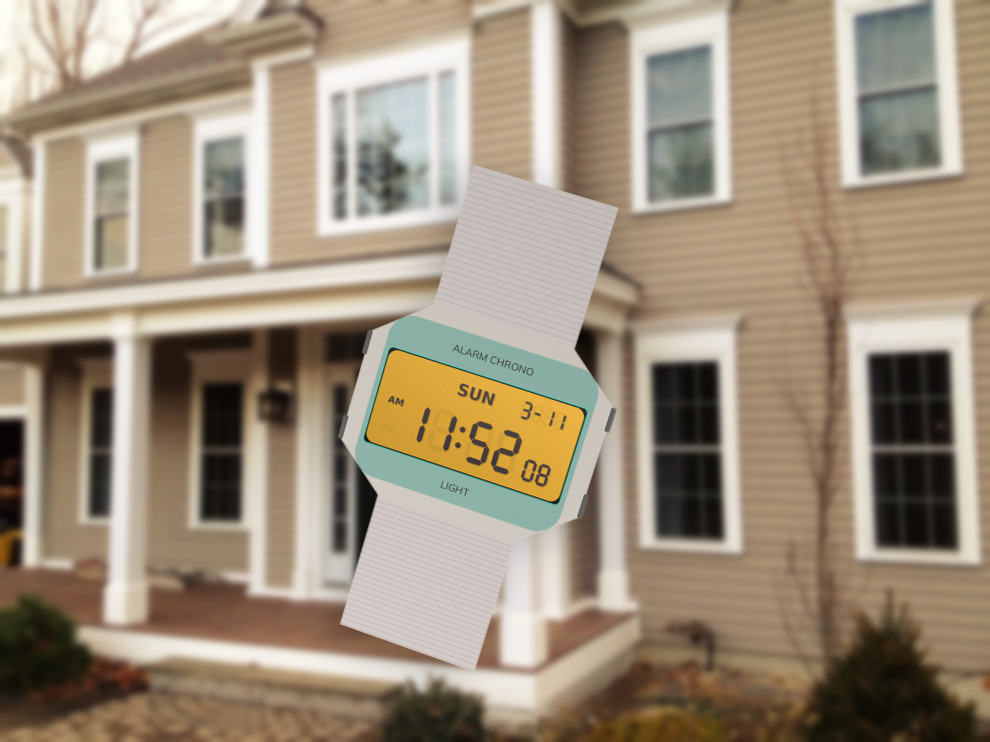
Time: {"hour": 11, "minute": 52, "second": 8}
